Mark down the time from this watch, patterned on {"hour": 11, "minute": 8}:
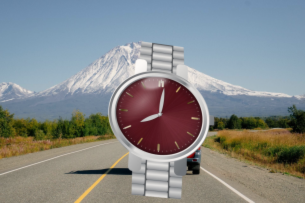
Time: {"hour": 8, "minute": 1}
